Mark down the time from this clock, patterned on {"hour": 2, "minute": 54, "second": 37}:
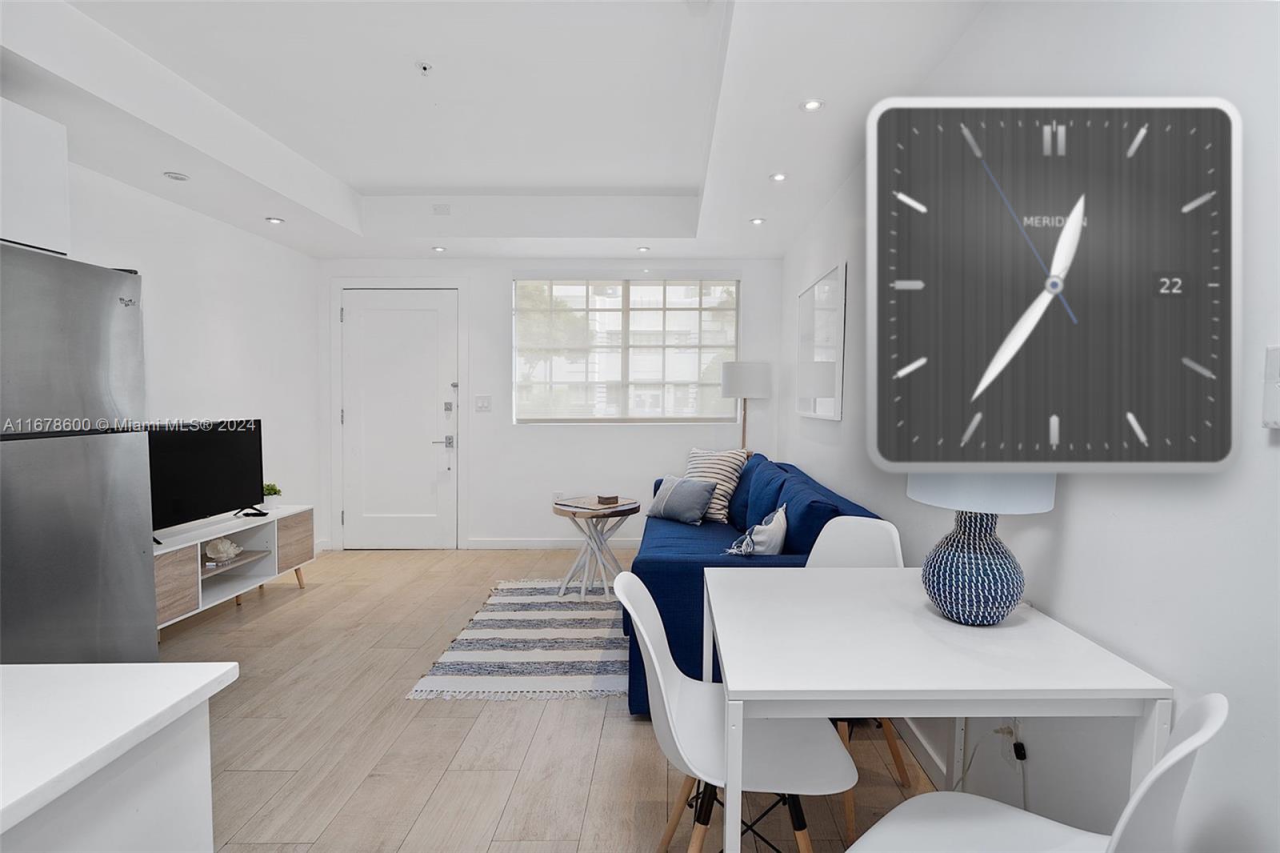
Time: {"hour": 12, "minute": 35, "second": 55}
